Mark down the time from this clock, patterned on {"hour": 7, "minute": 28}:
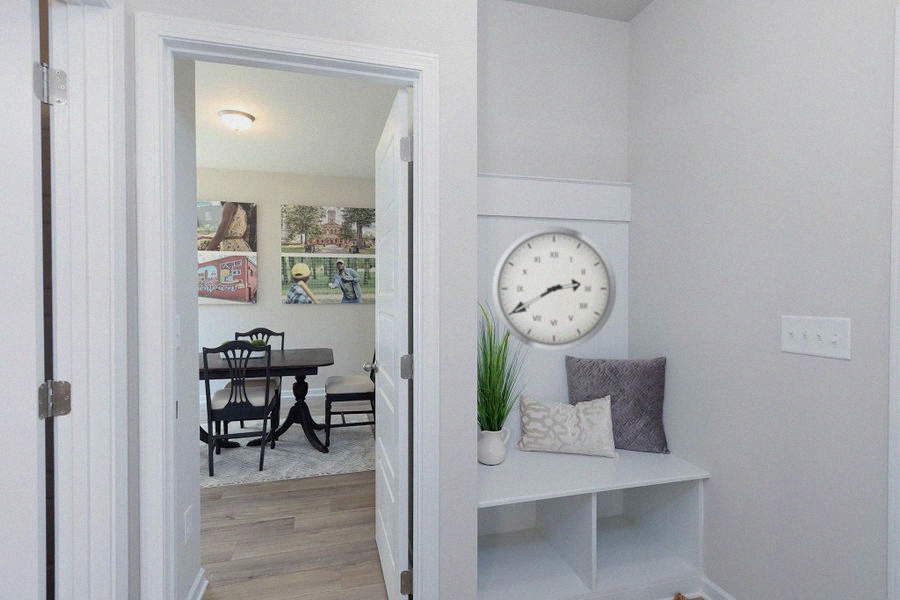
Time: {"hour": 2, "minute": 40}
